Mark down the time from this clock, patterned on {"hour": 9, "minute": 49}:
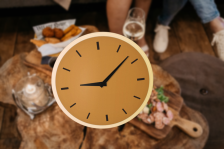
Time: {"hour": 9, "minute": 8}
